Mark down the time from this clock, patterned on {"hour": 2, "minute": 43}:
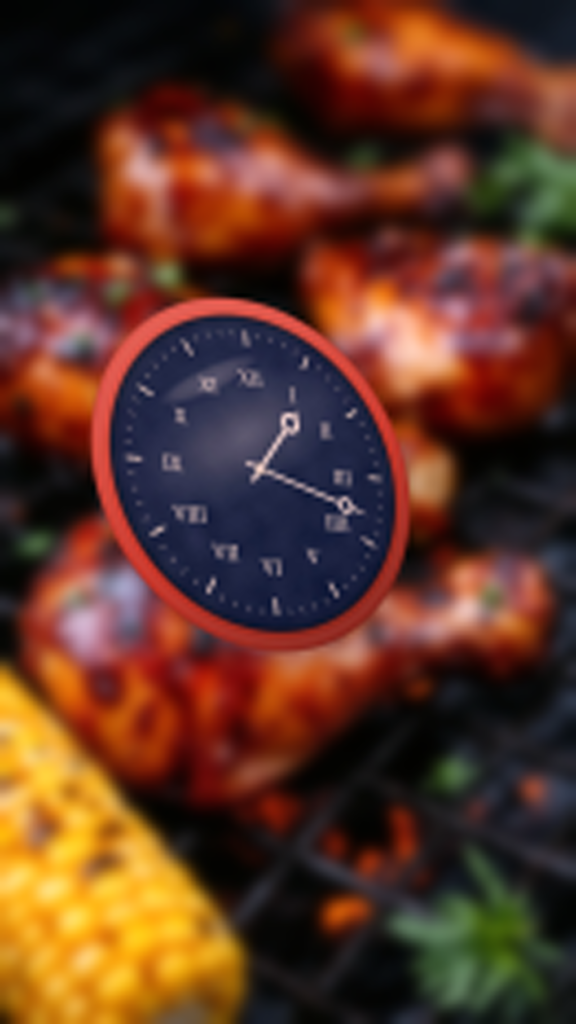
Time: {"hour": 1, "minute": 18}
